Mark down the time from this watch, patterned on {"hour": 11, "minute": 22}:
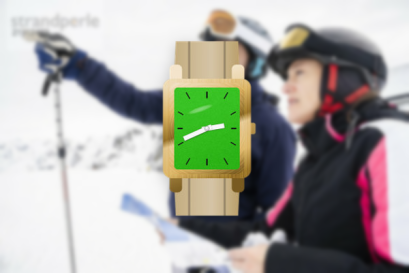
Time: {"hour": 2, "minute": 41}
